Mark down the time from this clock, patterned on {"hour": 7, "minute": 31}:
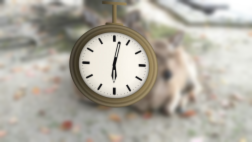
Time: {"hour": 6, "minute": 2}
